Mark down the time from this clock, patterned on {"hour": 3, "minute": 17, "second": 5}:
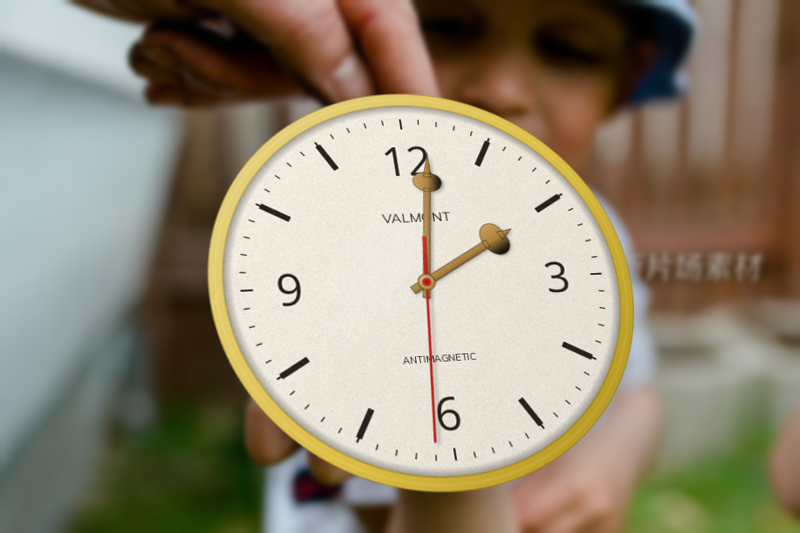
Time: {"hour": 2, "minute": 1, "second": 31}
